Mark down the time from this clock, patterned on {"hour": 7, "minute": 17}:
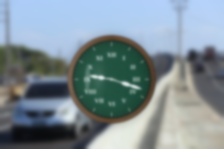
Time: {"hour": 9, "minute": 18}
